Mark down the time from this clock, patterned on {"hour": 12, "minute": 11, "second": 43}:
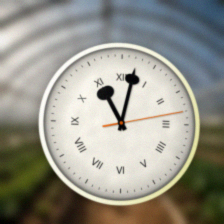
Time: {"hour": 11, "minute": 2, "second": 13}
